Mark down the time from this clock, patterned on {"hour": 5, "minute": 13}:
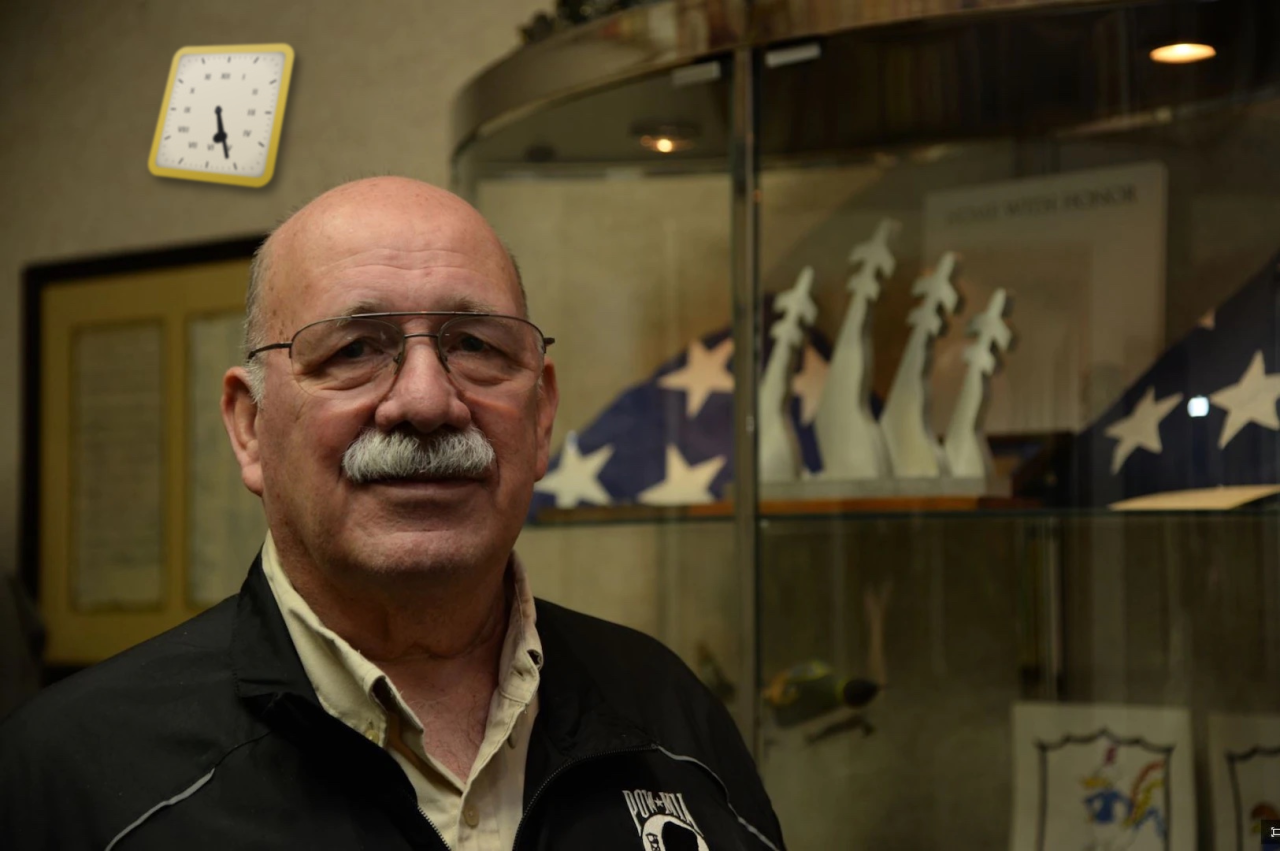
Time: {"hour": 5, "minute": 26}
